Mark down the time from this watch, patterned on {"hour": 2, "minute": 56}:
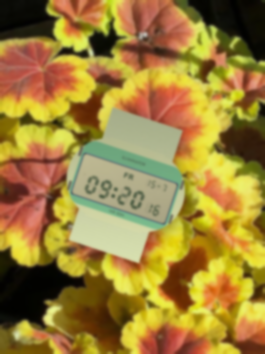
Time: {"hour": 9, "minute": 20}
